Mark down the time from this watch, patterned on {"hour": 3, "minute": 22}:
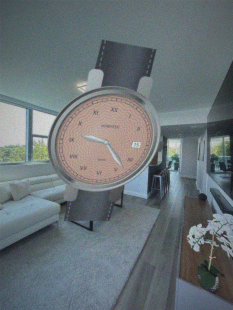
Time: {"hour": 9, "minute": 23}
